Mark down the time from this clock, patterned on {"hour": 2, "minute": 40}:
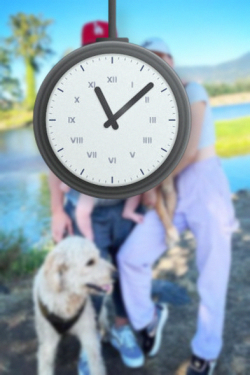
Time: {"hour": 11, "minute": 8}
